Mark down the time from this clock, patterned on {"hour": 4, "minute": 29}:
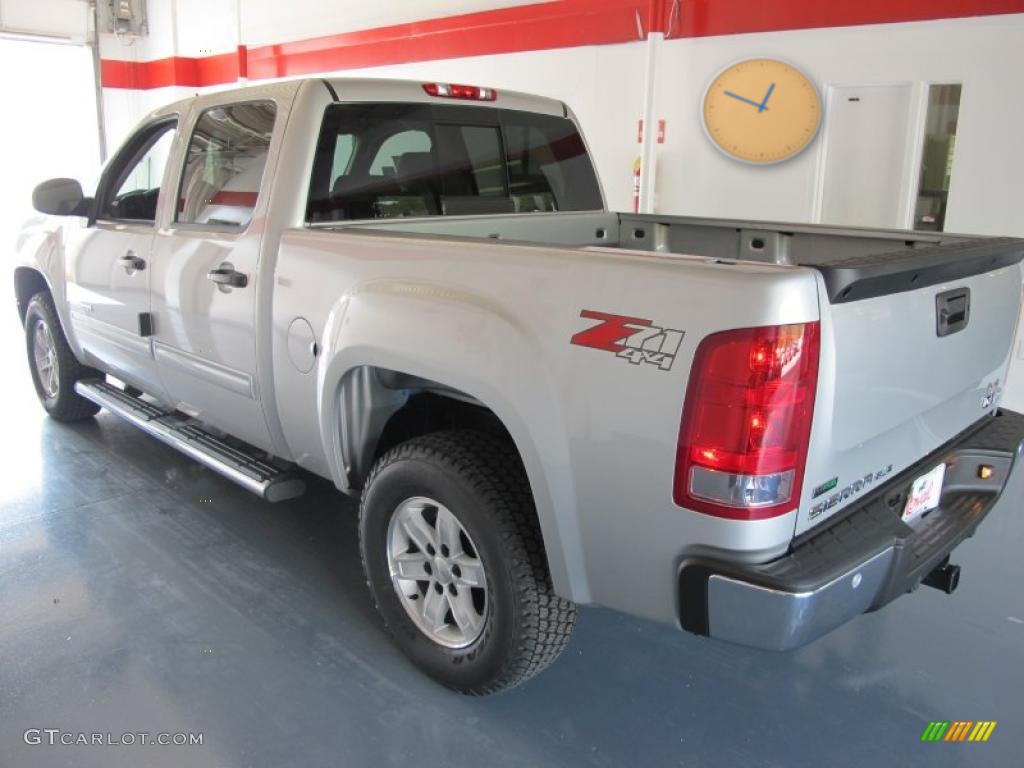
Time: {"hour": 12, "minute": 49}
